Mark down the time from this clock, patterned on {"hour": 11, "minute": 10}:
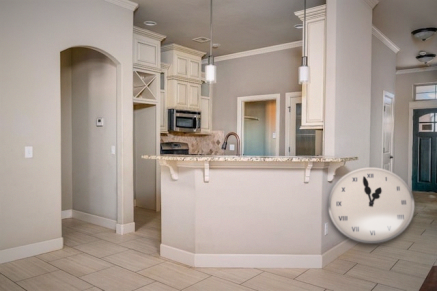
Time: {"hour": 12, "minute": 58}
